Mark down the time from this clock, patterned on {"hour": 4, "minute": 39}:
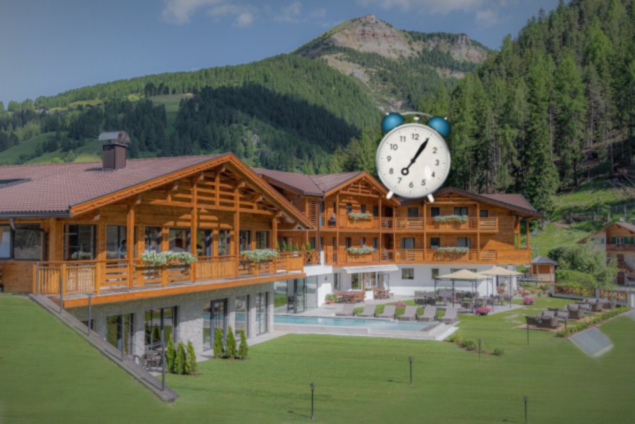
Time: {"hour": 7, "minute": 5}
